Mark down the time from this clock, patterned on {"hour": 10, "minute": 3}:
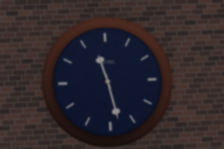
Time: {"hour": 11, "minute": 28}
